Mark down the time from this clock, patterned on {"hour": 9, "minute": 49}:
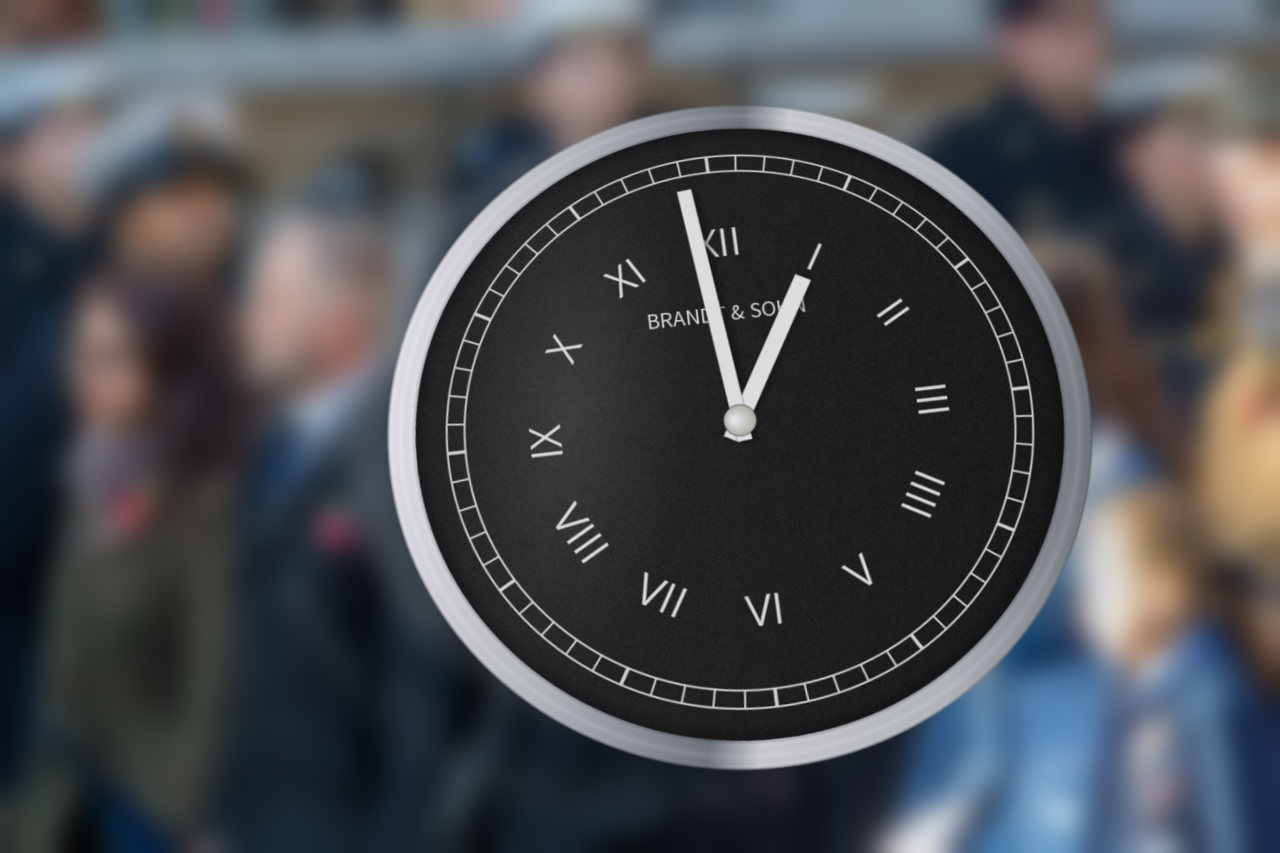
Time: {"hour": 12, "minute": 59}
